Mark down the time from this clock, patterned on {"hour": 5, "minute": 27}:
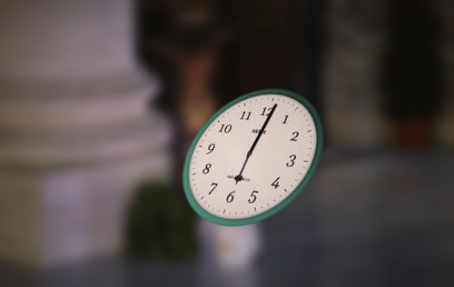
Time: {"hour": 6, "minute": 1}
